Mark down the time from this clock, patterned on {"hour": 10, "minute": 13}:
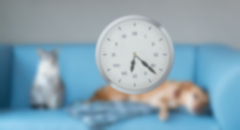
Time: {"hour": 6, "minute": 22}
